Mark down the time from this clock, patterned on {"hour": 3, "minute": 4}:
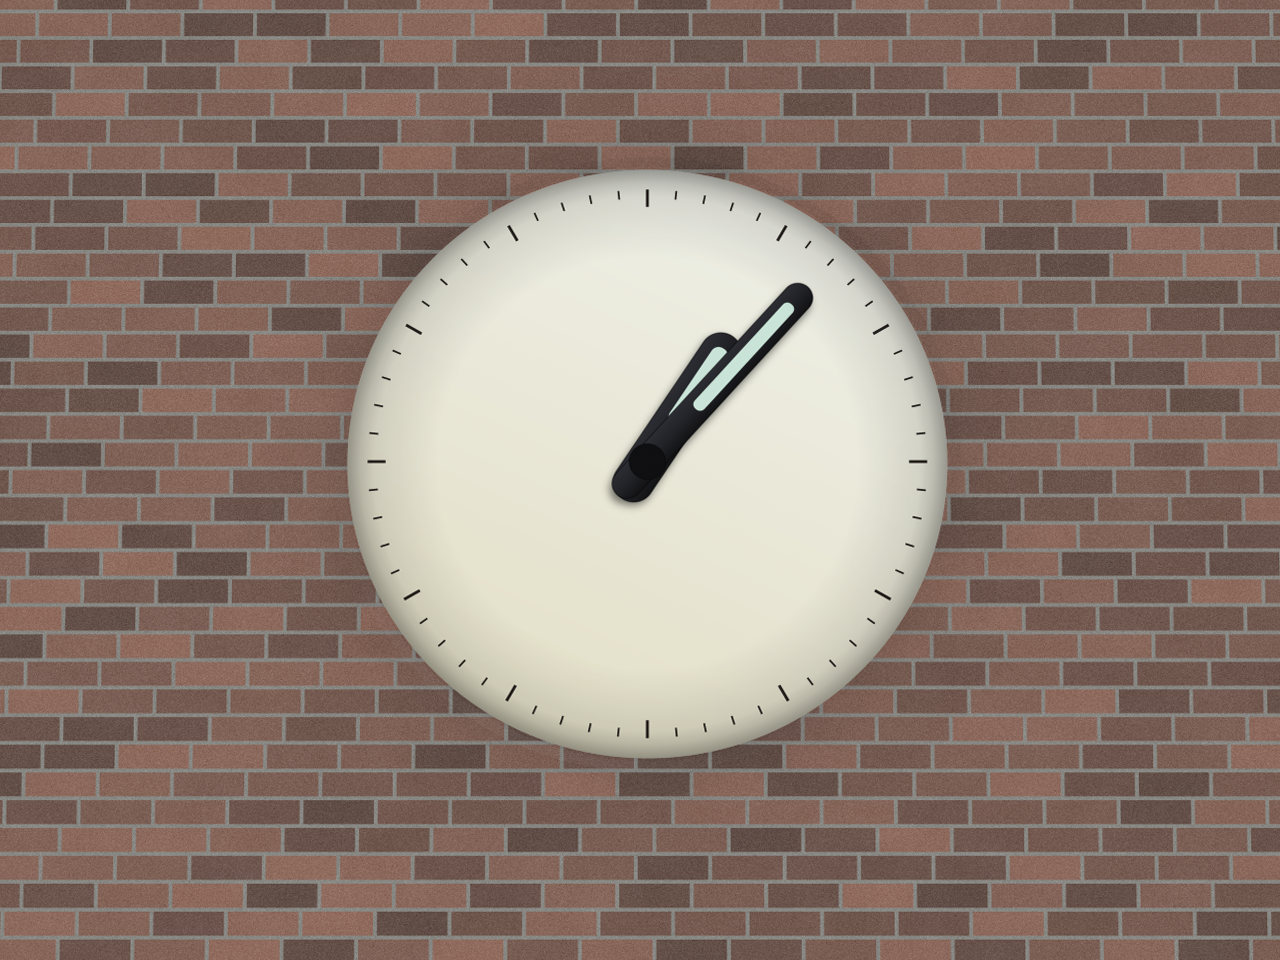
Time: {"hour": 1, "minute": 7}
